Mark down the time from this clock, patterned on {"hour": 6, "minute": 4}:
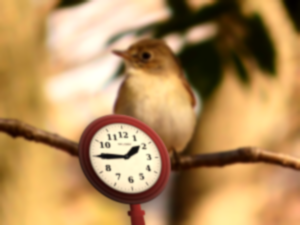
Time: {"hour": 1, "minute": 45}
